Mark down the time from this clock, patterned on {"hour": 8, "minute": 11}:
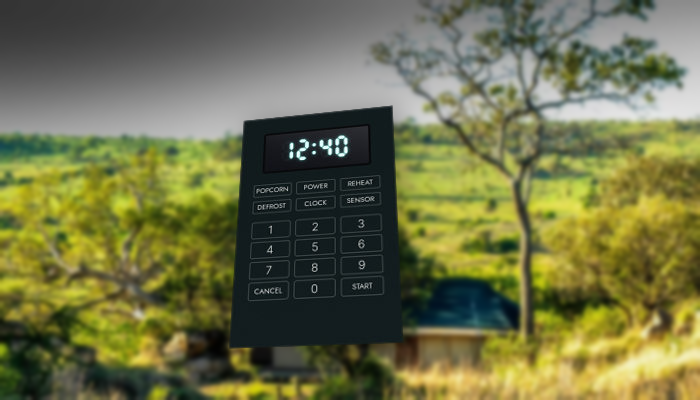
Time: {"hour": 12, "minute": 40}
